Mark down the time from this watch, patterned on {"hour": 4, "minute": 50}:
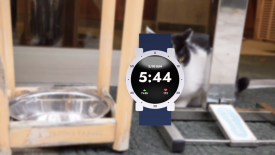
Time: {"hour": 5, "minute": 44}
